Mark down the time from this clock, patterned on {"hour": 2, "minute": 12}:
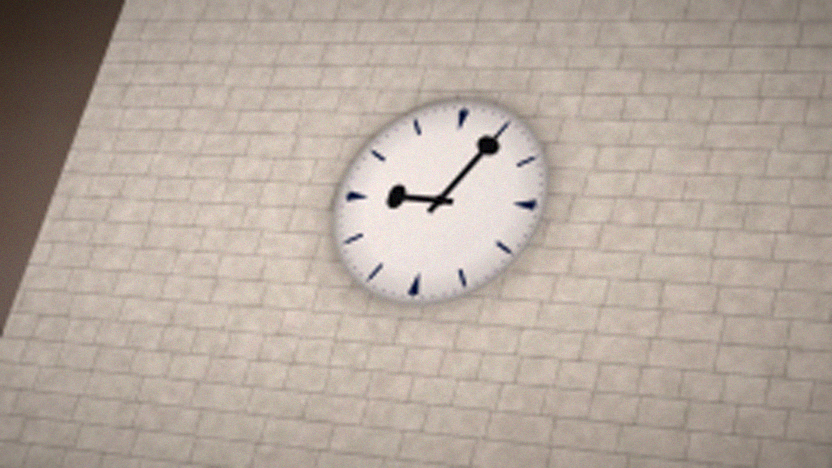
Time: {"hour": 9, "minute": 5}
